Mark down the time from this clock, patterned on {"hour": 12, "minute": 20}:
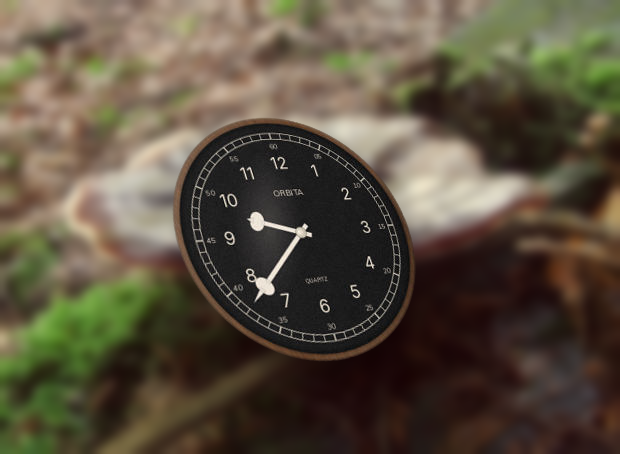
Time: {"hour": 9, "minute": 38}
